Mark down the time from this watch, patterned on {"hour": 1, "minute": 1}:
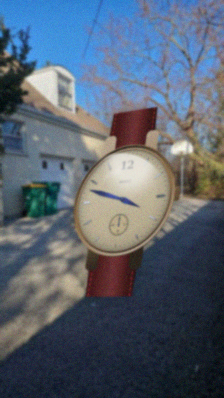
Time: {"hour": 3, "minute": 48}
